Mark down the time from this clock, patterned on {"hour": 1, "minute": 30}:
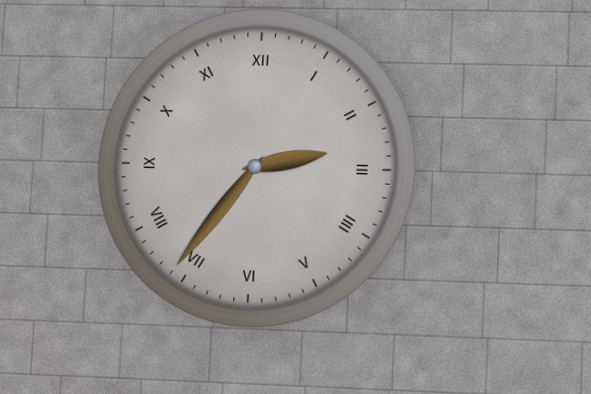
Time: {"hour": 2, "minute": 36}
